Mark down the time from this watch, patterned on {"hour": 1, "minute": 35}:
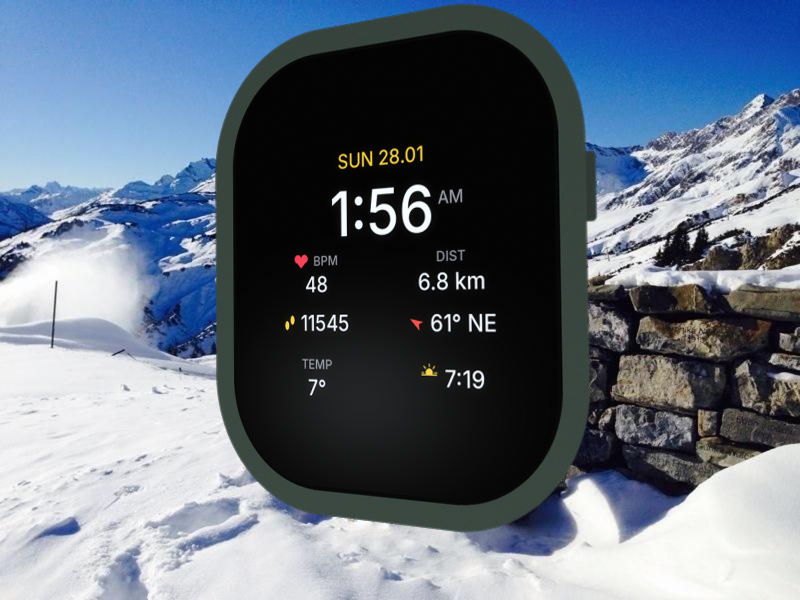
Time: {"hour": 1, "minute": 56}
